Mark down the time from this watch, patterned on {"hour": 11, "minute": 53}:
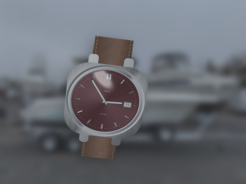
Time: {"hour": 2, "minute": 54}
